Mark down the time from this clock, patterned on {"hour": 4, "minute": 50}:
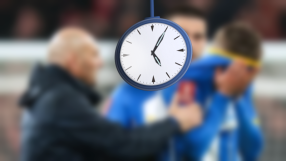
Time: {"hour": 5, "minute": 5}
